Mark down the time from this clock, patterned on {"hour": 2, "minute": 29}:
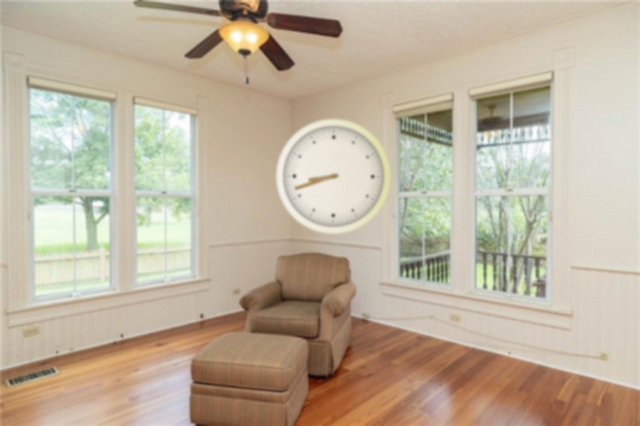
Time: {"hour": 8, "minute": 42}
